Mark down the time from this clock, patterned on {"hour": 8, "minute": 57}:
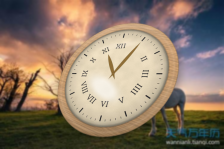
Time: {"hour": 11, "minute": 5}
